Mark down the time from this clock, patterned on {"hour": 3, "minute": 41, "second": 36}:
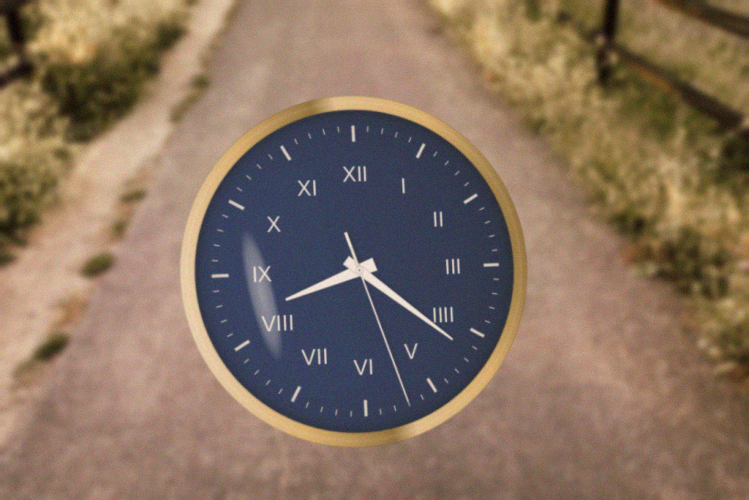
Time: {"hour": 8, "minute": 21, "second": 27}
